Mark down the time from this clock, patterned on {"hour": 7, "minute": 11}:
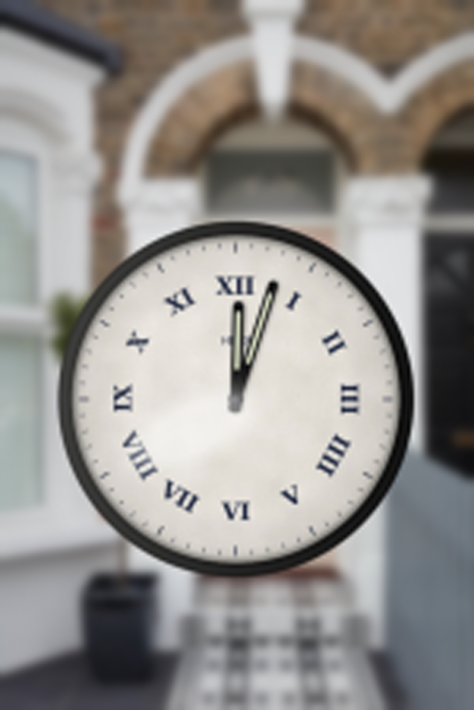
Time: {"hour": 12, "minute": 3}
